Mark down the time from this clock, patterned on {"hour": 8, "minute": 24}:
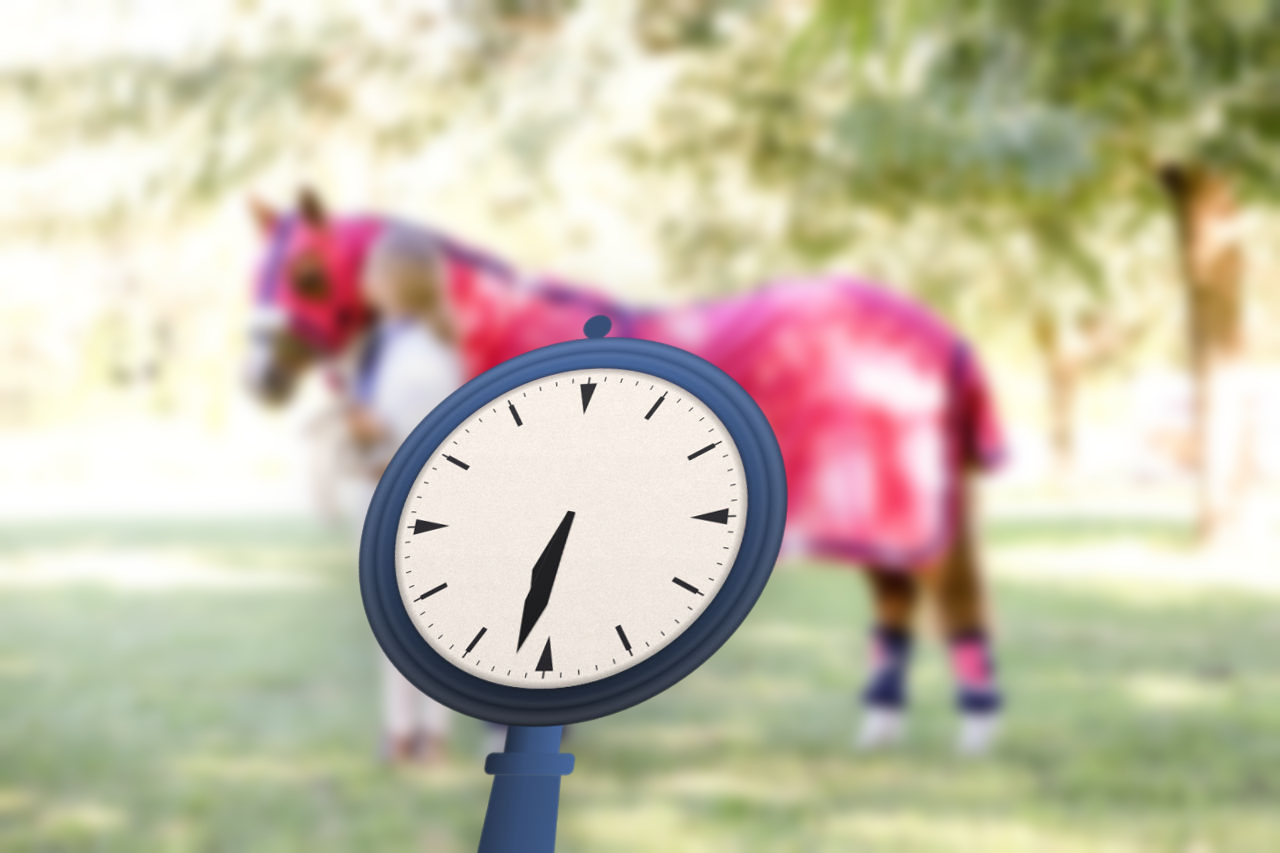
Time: {"hour": 6, "minute": 32}
